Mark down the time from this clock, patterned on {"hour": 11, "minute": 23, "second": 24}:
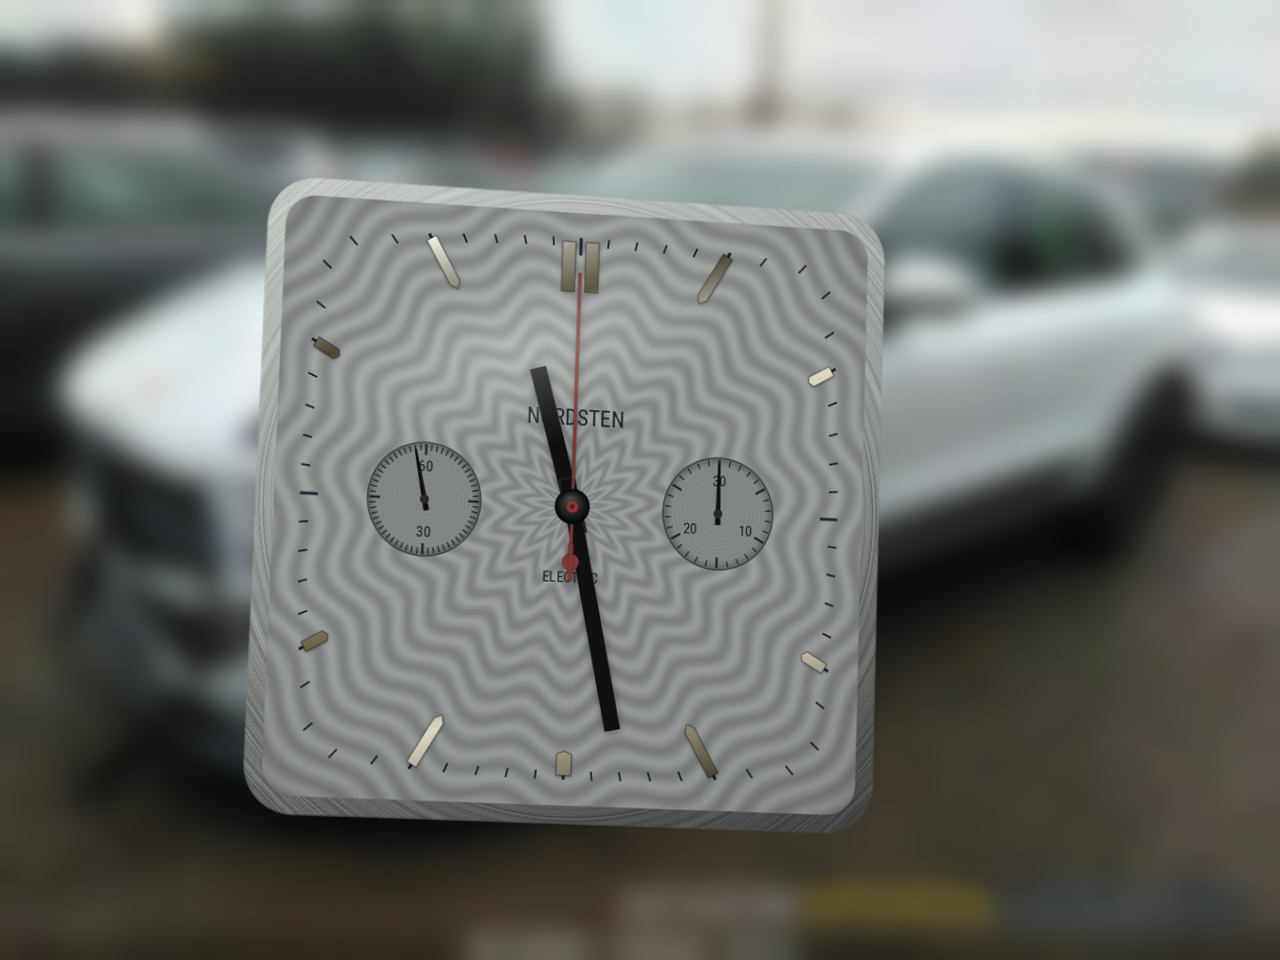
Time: {"hour": 11, "minute": 27, "second": 58}
